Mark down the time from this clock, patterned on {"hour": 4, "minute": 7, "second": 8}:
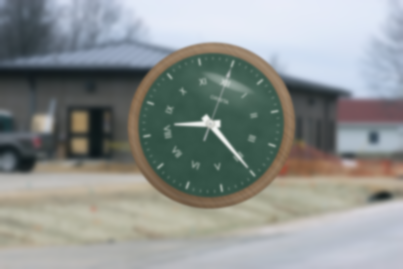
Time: {"hour": 8, "minute": 20, "second": 0}
